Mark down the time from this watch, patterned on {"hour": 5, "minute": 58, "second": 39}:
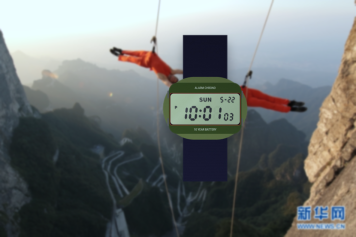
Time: {"hour": 10, "minute": 1, "second": 3}
